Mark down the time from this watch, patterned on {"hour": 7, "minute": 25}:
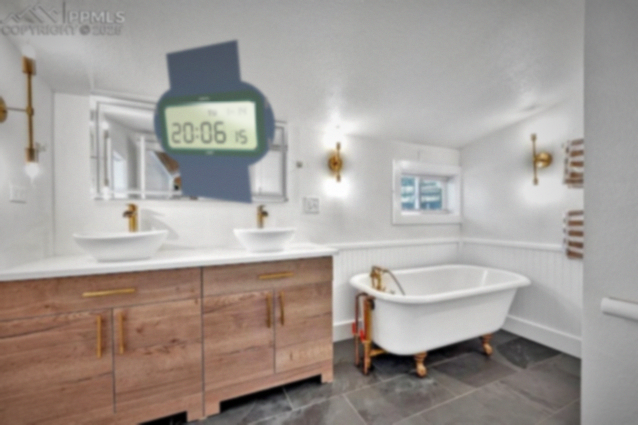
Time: {"hour": 20, "minute": 6}
